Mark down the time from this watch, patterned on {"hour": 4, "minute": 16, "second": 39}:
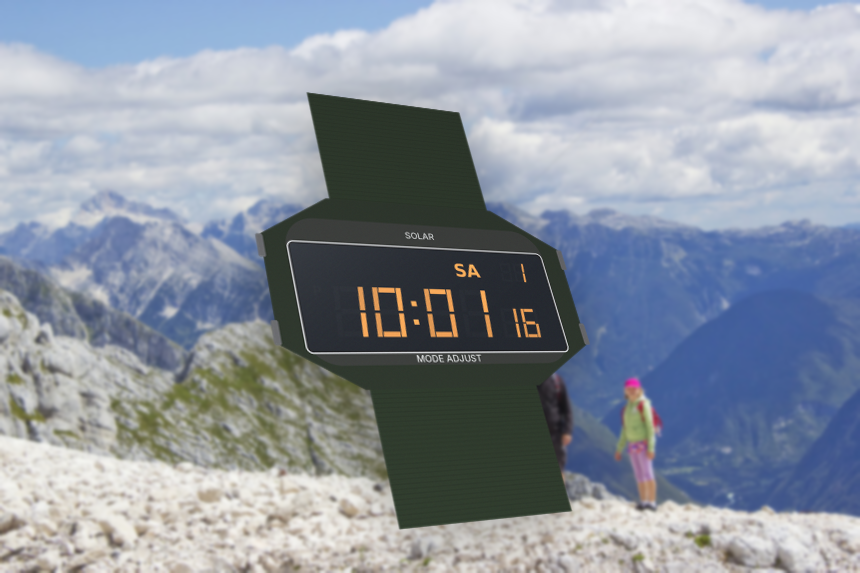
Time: {"hour": 10, "minute": 1, "second": 16}
